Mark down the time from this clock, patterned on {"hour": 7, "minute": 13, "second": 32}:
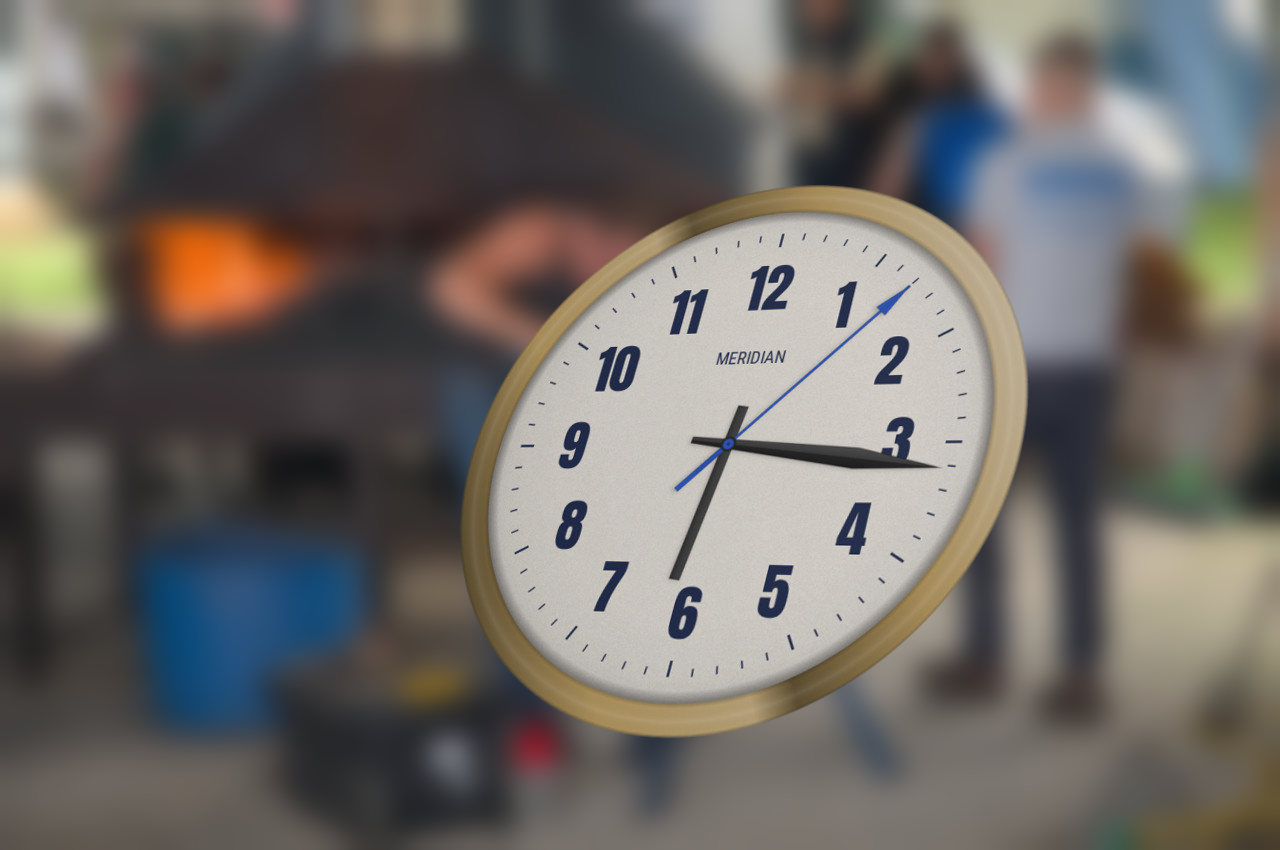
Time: {"hour": 6, "minute": 16, "second": 7}
